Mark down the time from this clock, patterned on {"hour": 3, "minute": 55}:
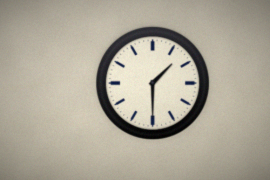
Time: {"hour": 1, "minute": 30}
